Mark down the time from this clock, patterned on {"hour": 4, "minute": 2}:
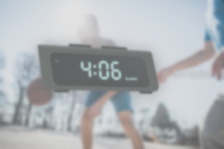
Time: {"hour": 4, "minute": 6}
